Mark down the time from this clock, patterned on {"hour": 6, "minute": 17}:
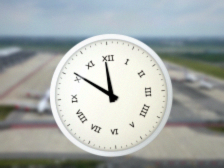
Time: {"hour": 11, "minute": 51}
